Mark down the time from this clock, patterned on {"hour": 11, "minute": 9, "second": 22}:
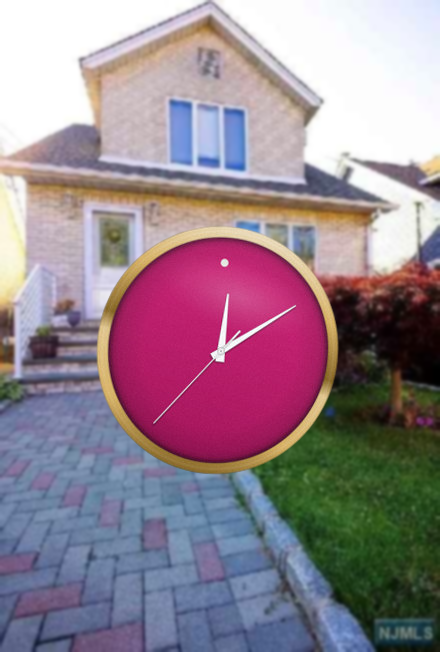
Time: {"hour": 12, "minute": 9, "second": 37}
